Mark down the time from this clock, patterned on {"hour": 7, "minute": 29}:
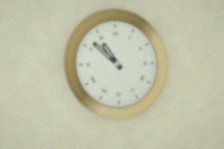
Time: {"hour": 10, "minute": 52}
